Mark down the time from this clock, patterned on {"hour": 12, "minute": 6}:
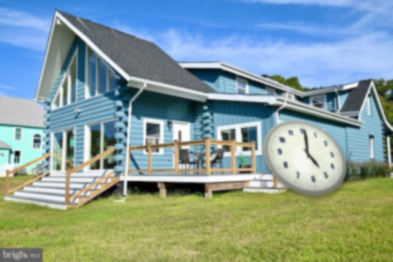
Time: {"hour": 5, "minute": 1}
